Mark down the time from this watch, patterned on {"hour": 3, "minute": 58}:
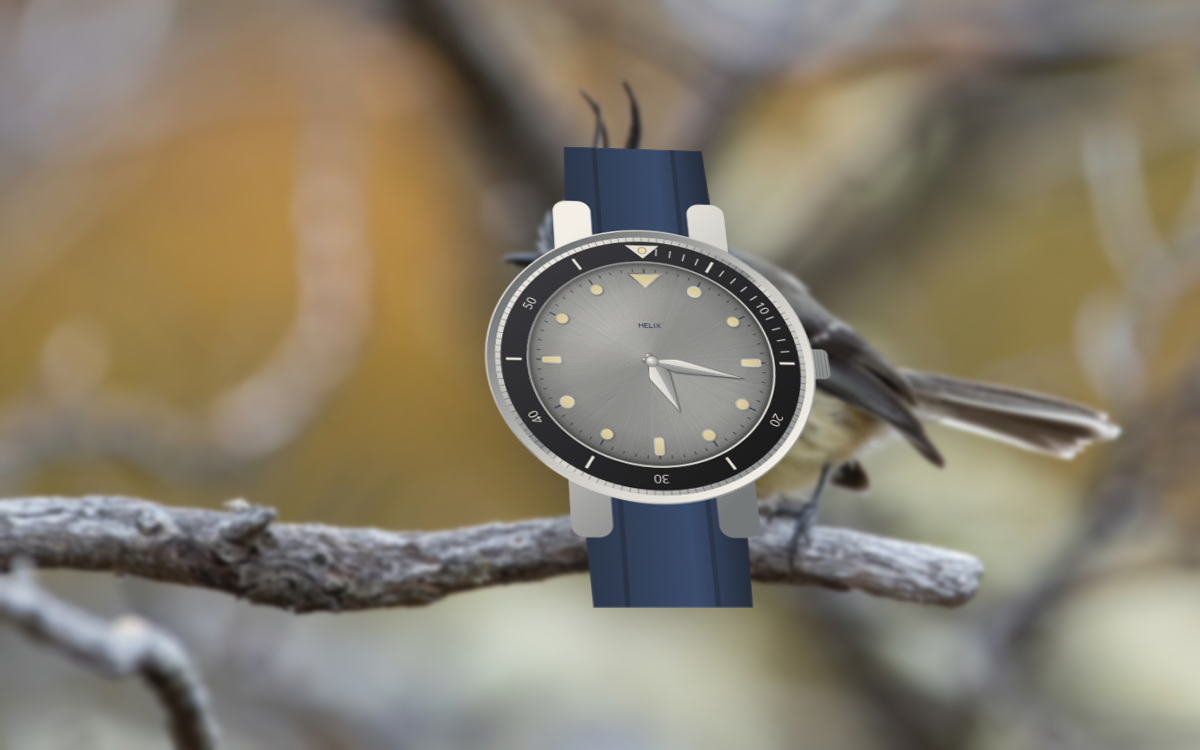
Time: {"hour": 5, "minute": 17}
